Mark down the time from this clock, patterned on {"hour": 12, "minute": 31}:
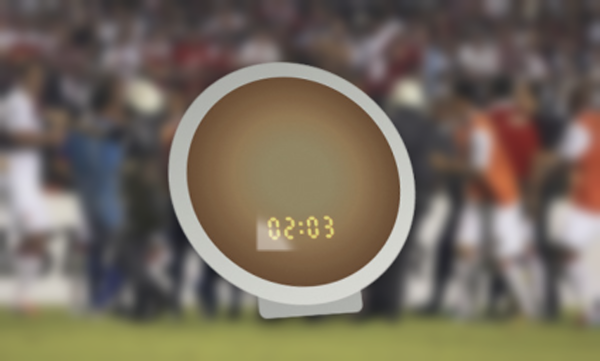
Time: {"hour": 2, "minute": 3}
